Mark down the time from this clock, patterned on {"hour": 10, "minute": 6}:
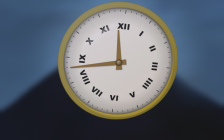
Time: {"hour": 11, "minute": 43}
